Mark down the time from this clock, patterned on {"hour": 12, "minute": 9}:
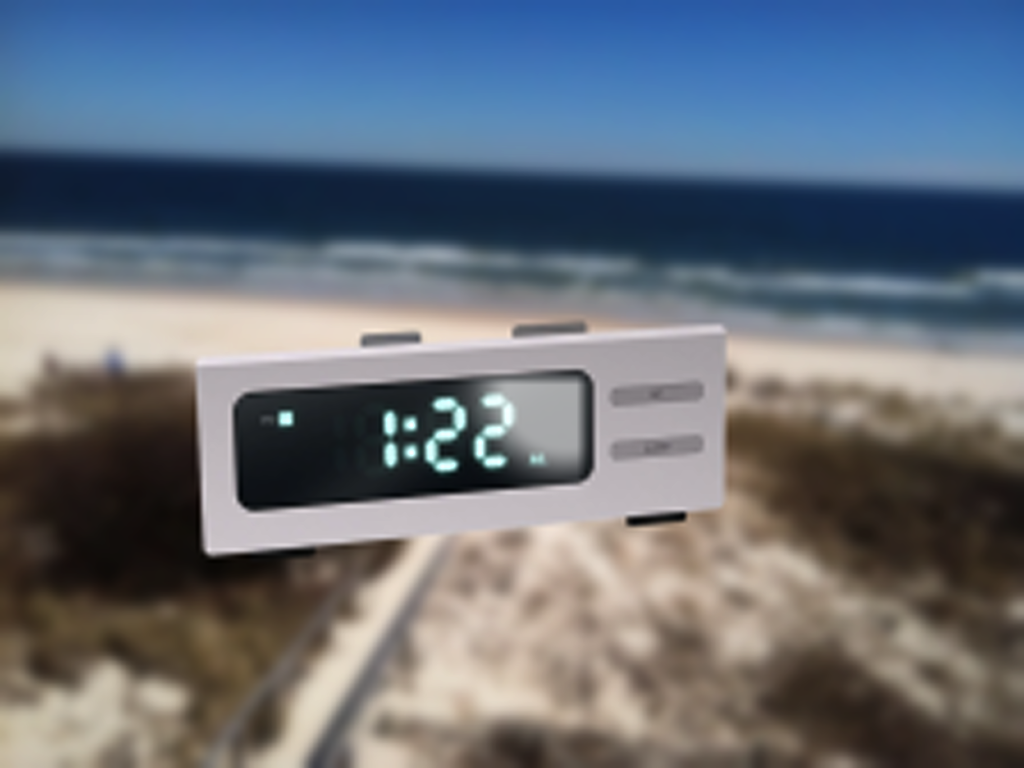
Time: {"hour": 1, "minute": 22}
